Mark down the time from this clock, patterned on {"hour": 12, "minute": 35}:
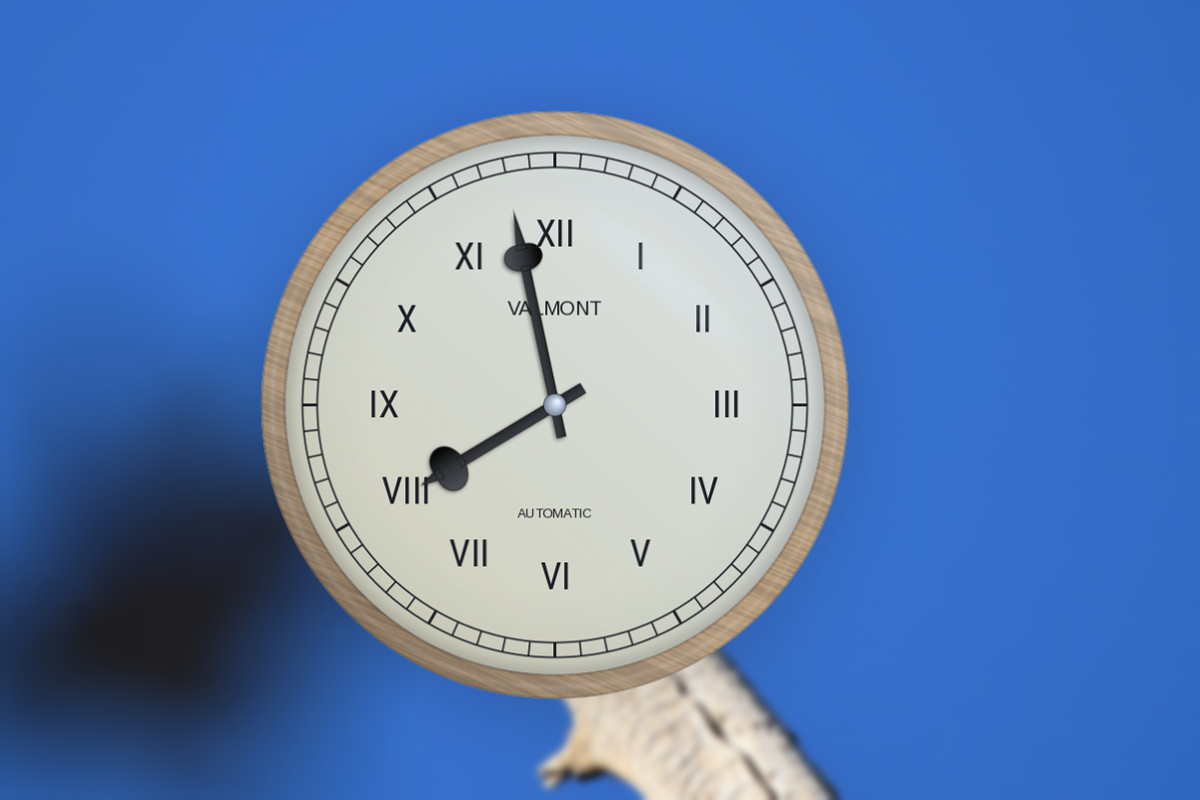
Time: {"hour": 7, "minute": 58}
